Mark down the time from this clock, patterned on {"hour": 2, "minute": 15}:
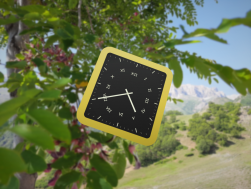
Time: {"hour": 4, "minute": 40}
